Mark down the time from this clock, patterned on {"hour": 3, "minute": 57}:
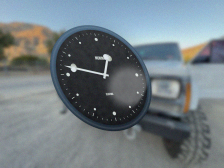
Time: {"hour": 12, "minute": 47}
